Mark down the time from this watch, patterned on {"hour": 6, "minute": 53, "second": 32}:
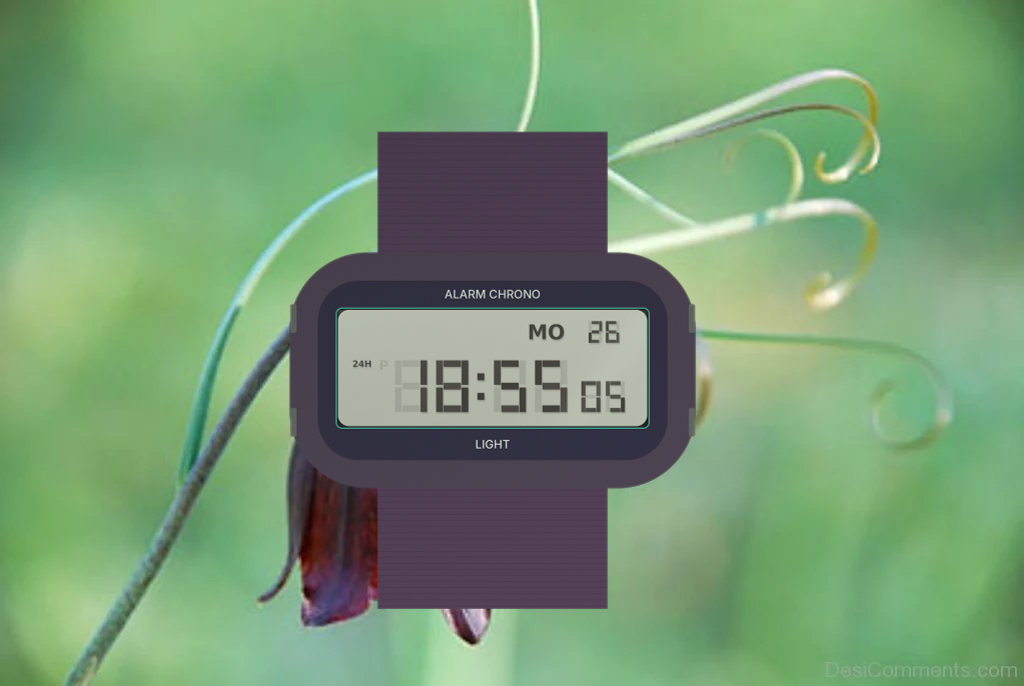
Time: {"hour": 18, "minute": 55, "second": 5}
